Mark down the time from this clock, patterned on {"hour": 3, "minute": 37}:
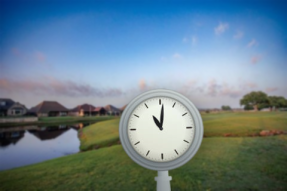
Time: {"hour": 11, "minute": 1}
